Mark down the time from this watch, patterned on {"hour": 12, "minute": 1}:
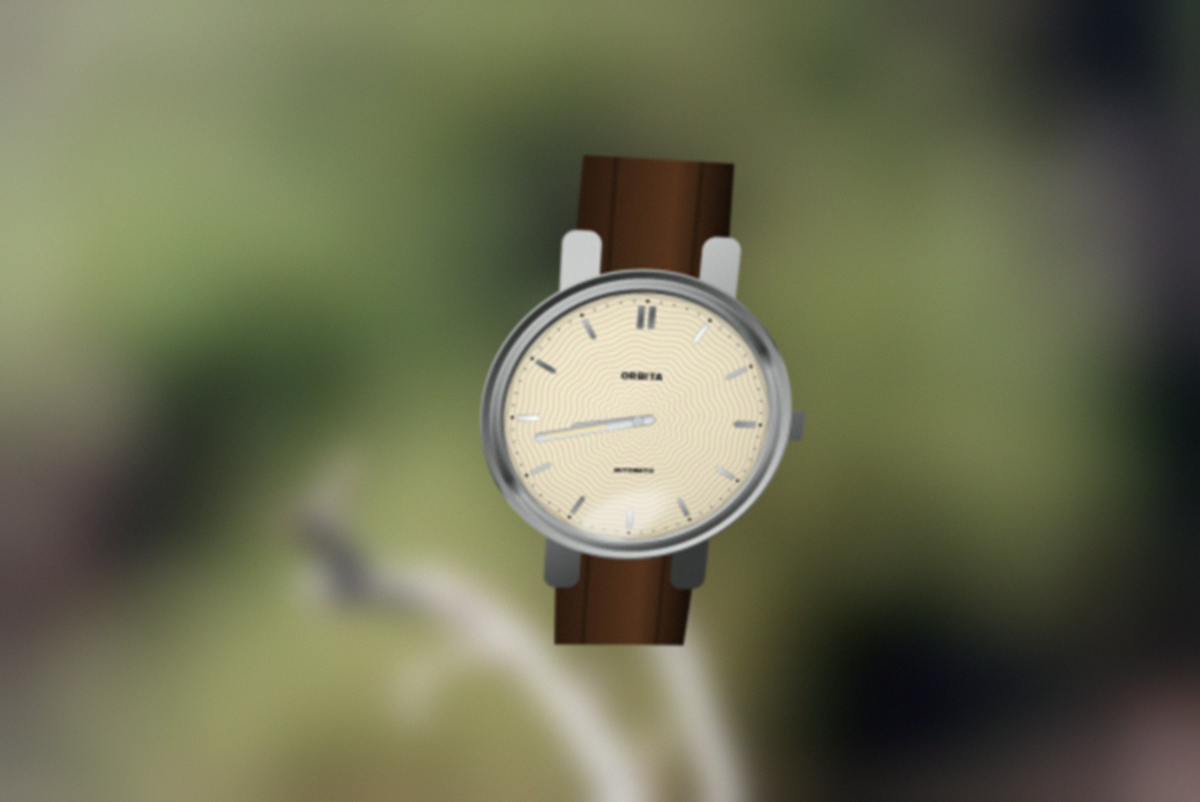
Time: {"hour": 8, "minute": 43}
